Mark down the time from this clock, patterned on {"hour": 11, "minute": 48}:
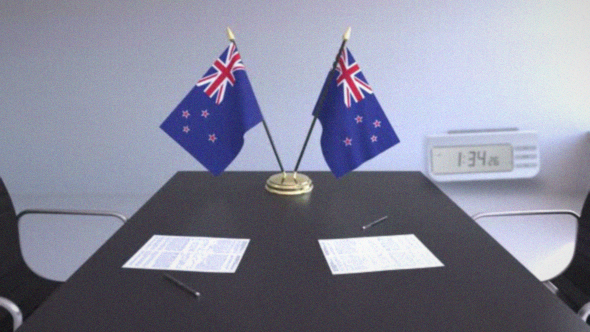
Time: {"hour": 1, "minute": 34}
